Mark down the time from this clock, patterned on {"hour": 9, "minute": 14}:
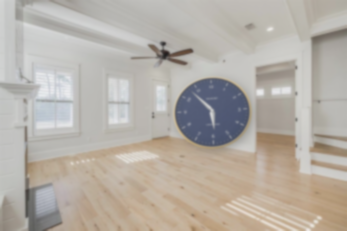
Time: {"hour": 5, "minute": 53}
